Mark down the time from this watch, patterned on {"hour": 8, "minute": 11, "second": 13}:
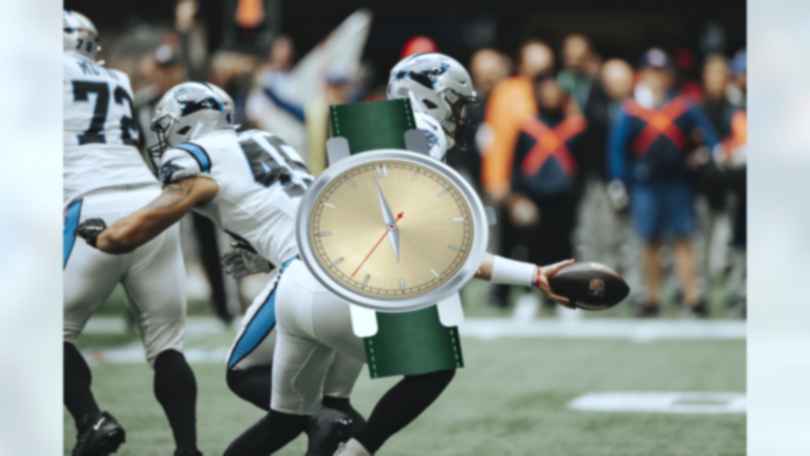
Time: {"hour": 5, "minute": 58, "second": 37}
